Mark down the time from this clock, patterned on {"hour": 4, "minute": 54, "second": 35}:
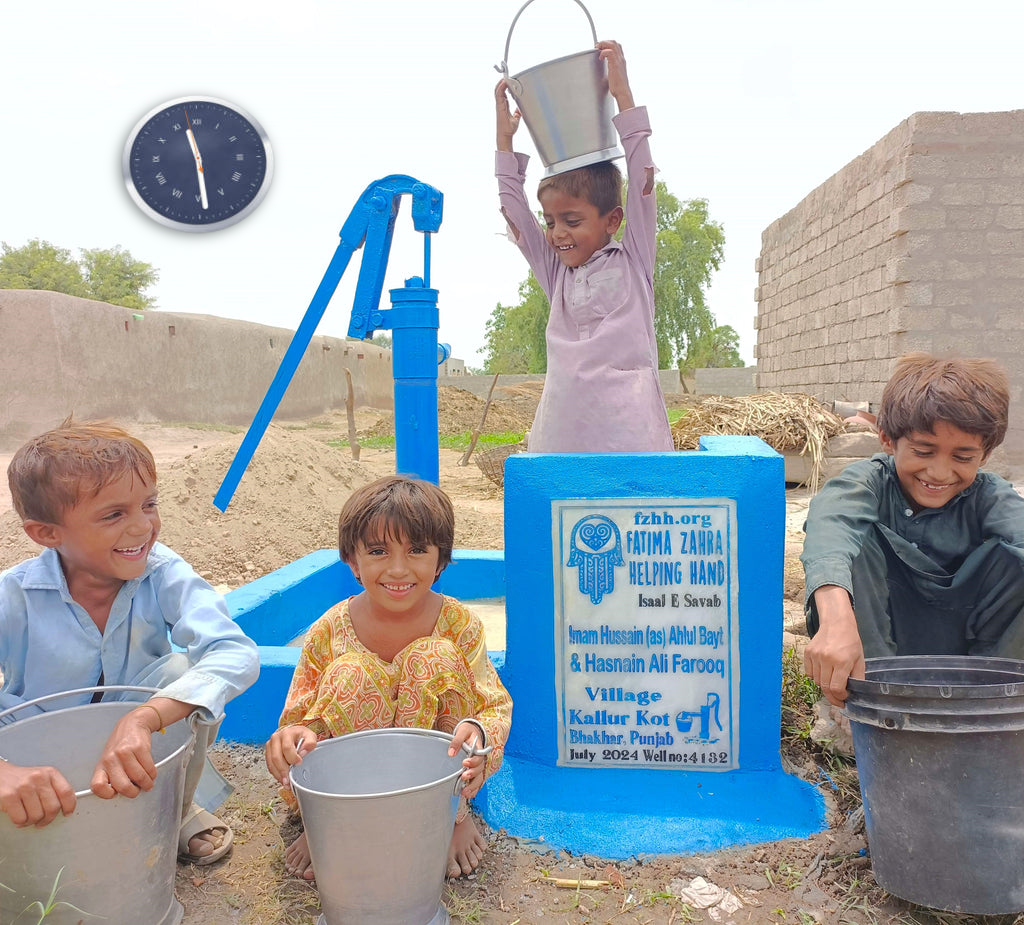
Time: {"hour": 11, "minute": 28, "second": 58}
